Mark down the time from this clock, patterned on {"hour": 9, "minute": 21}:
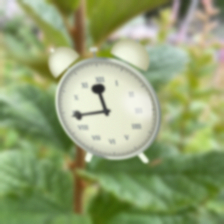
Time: {"hour": 11, "minute": 44}
